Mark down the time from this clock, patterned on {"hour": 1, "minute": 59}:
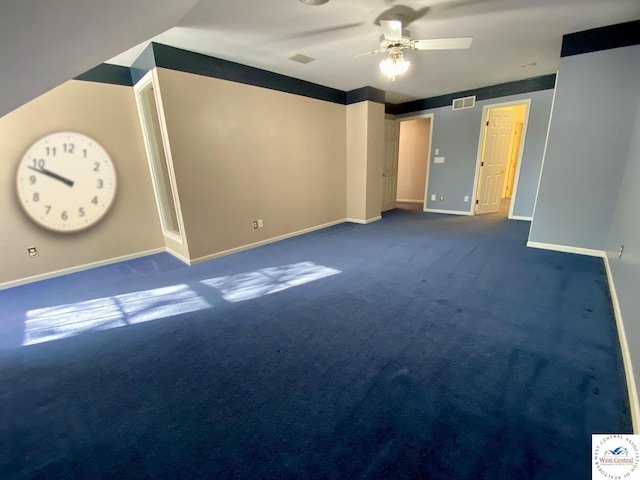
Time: {"hour": 9, "minute": 48}
